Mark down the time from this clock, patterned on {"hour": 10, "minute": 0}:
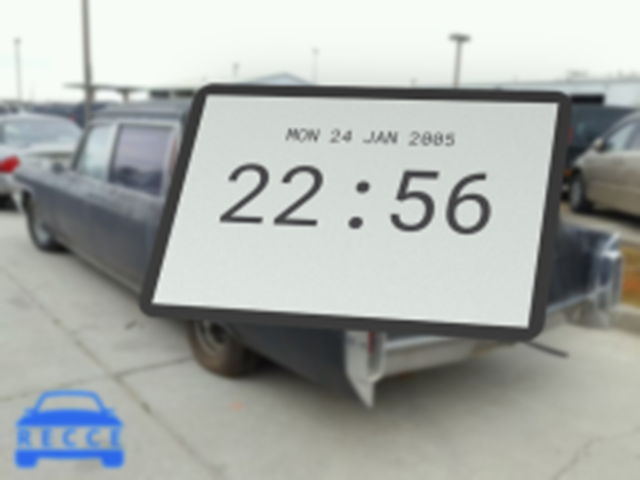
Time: {"hour": 22, "minute": 56}
